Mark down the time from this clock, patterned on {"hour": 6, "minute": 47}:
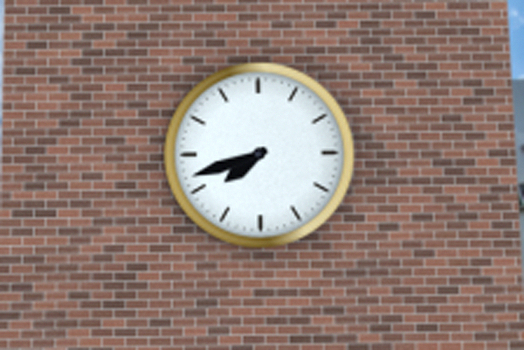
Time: {"hour": 7, "minute": 42}
